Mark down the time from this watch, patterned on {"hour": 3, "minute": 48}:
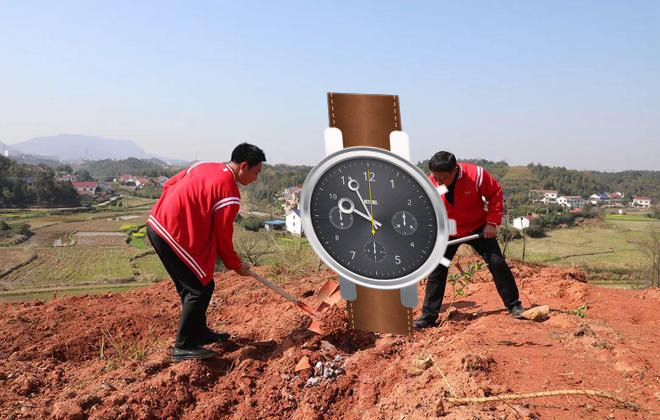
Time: {"hour": 9, "minute": 56}
